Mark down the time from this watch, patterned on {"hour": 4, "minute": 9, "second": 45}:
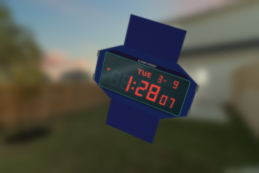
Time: {"hour": 1, "minute": 28, "second": 7}
